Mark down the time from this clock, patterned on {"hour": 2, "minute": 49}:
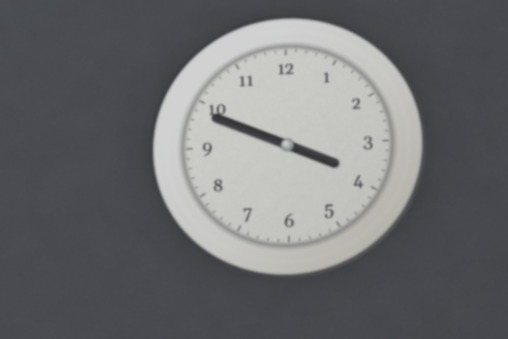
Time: {"hour": 3, "minute": 49}
